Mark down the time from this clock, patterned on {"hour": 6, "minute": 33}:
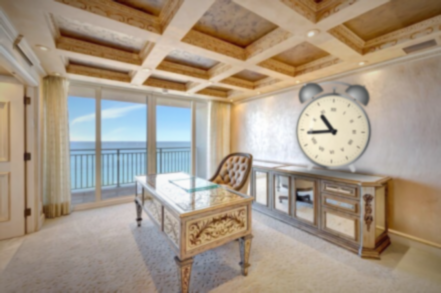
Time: {"hour": 10, "minute": 44}
